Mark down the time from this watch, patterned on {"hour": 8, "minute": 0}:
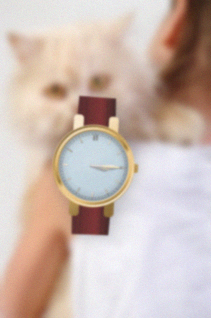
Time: {"hour": 3, "minute": 15}
